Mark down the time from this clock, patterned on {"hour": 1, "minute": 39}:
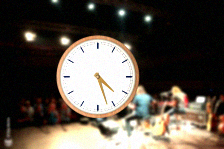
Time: {"hour": 4, "minute": 27}
